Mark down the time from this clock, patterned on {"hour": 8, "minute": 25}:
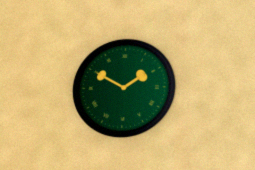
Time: {"hour": 1, "minute": 50}
